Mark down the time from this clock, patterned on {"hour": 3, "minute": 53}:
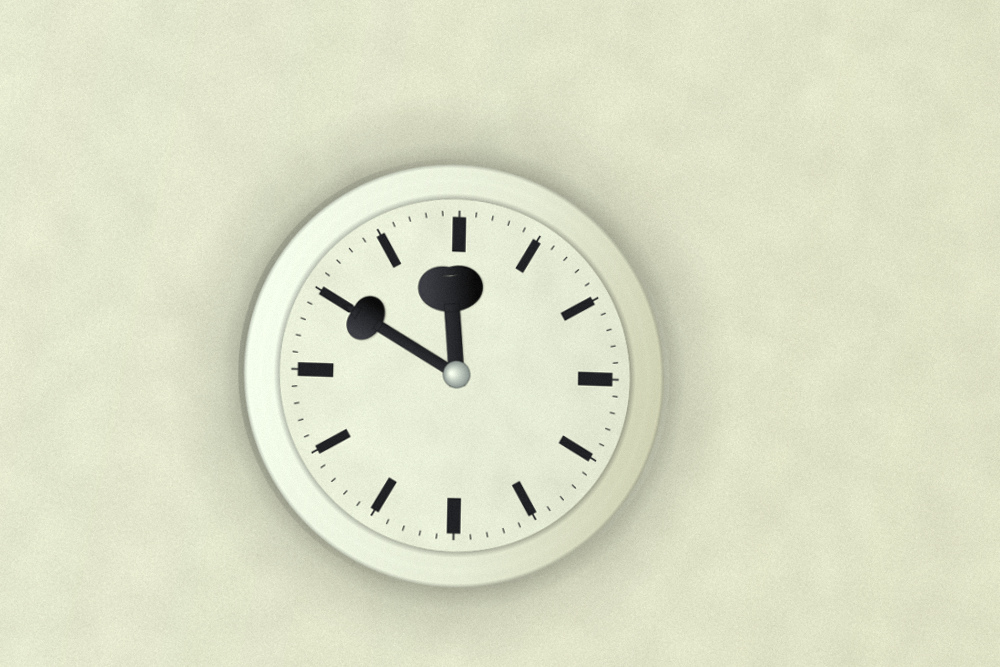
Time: {"hour": 11, "minute": 50}
